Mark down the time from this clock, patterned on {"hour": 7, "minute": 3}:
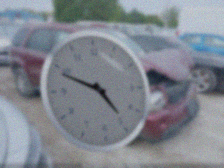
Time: {"hour": 4, "minute": 49}
